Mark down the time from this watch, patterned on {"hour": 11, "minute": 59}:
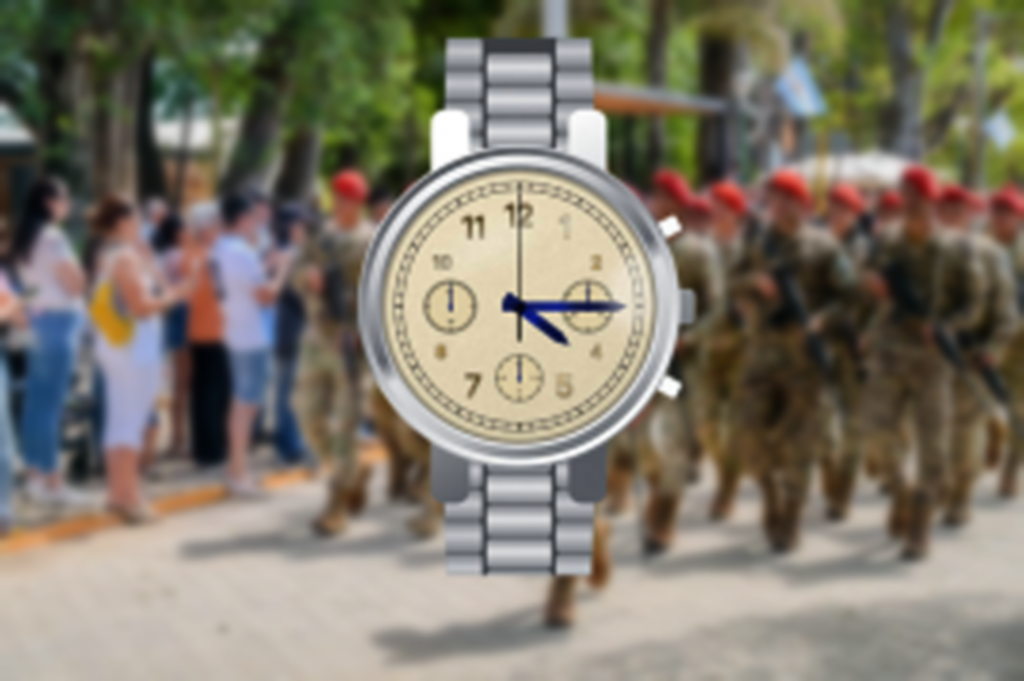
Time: {"hour": 4, "minute": 15}
